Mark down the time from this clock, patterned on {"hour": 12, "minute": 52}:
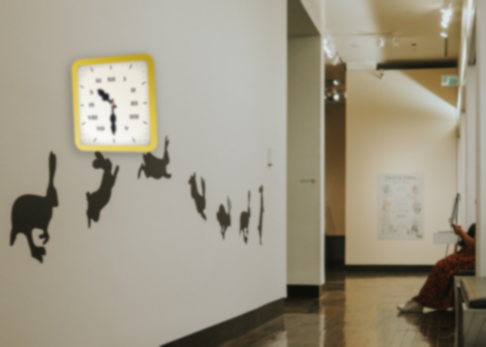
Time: {"hour": 10, "minute": 30}
